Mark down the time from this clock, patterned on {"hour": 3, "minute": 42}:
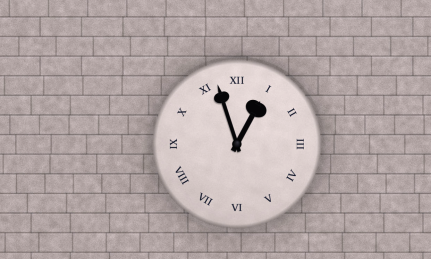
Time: {"hour": 12, "minute": 57}
